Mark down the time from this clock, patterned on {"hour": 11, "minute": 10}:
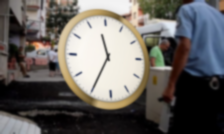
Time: {"hour": 11, "minute": 35}
